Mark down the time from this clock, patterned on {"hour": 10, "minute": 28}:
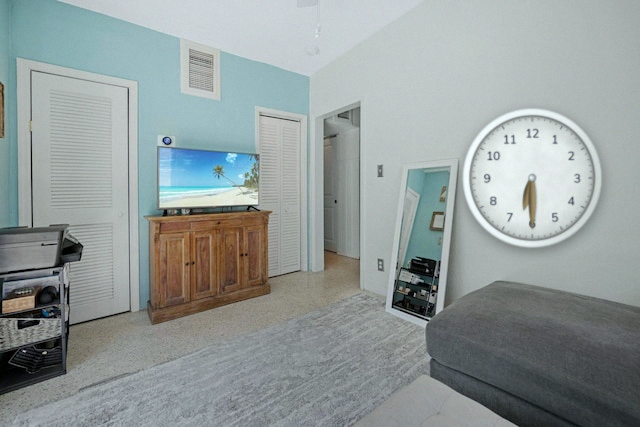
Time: {"hour": 6, "minute": 30}
